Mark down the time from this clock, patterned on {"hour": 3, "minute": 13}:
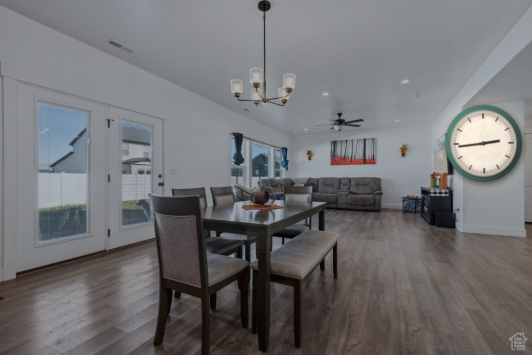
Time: {"hour": 2, "minute": 44}
